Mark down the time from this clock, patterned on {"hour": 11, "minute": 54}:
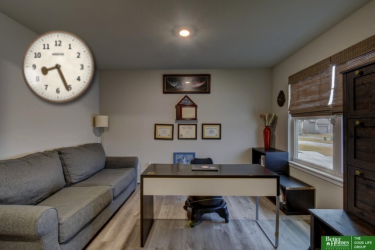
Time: {"hour": 8, "minute": 26}
